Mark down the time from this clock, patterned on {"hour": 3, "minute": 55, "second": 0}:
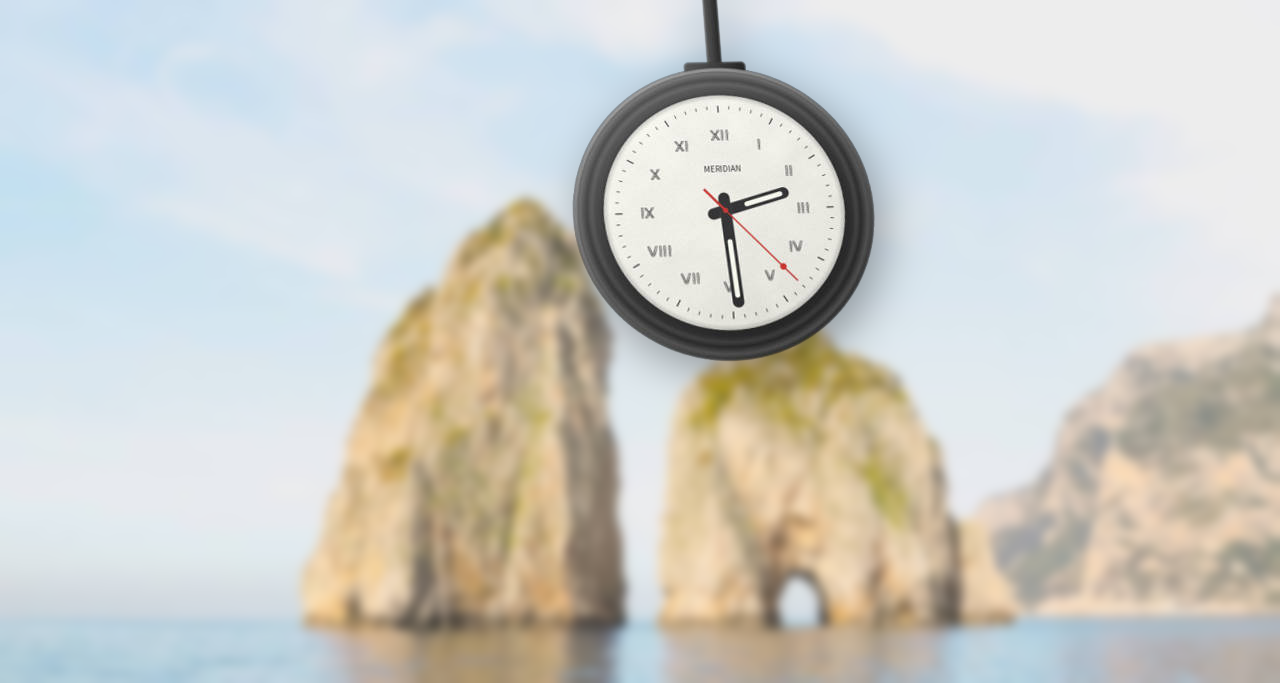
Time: {"hour": 2, "minute": 29, "second": 23}
